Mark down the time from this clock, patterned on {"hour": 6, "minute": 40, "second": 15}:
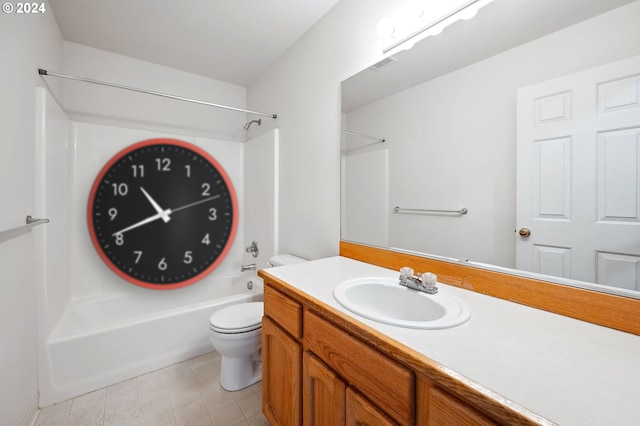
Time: {"hour": 10, "minute": 41, "second": 12}
